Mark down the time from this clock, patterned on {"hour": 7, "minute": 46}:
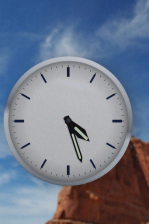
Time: {"hour": 4, "minute": 27}
